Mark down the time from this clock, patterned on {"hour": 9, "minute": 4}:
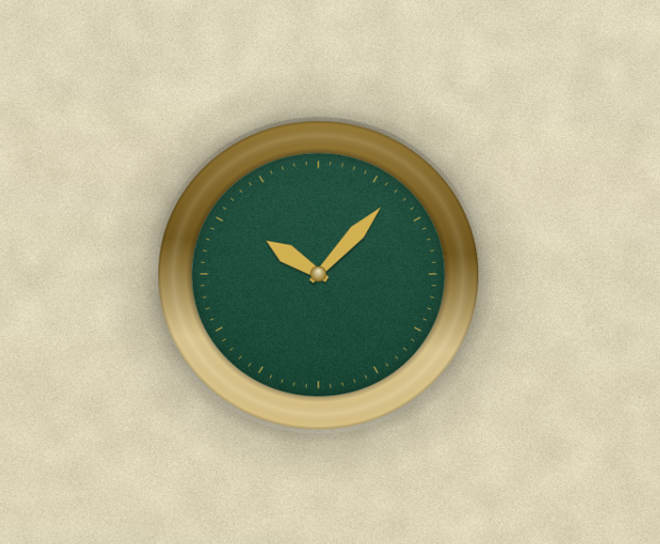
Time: {"hour": 10, "minute": 7}
